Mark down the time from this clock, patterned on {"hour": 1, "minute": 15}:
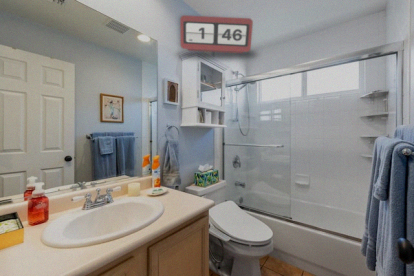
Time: {"hour": 1, "minute": 46}
